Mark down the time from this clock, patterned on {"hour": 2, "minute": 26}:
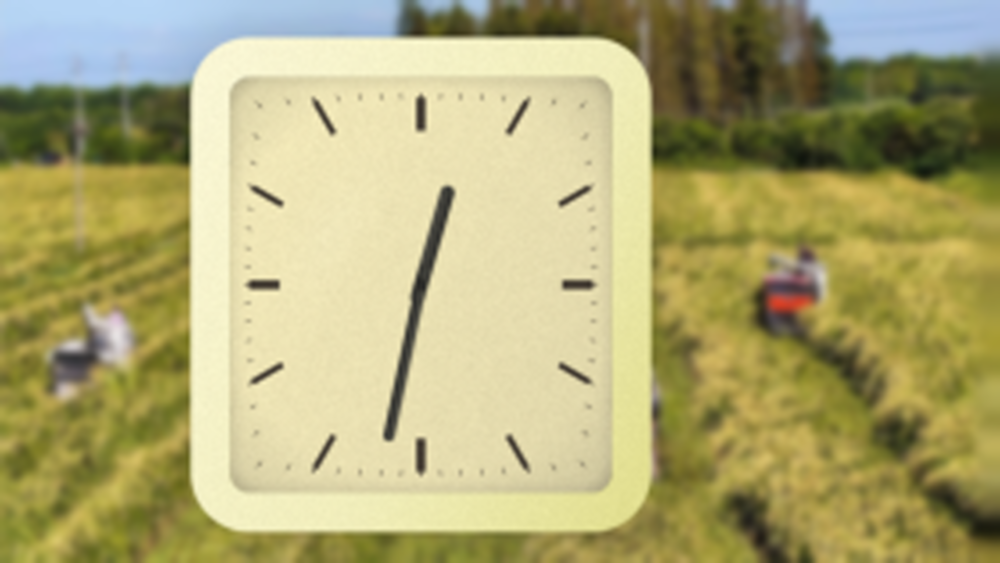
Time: {"hour": 12, "minute": 32}
